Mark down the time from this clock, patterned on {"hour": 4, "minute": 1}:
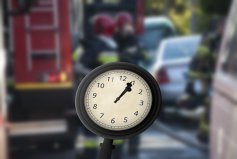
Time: {"hour": 1, "minute": 4}
